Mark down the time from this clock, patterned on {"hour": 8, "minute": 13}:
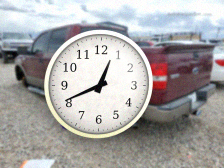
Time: {"hour": 12, "minute": 41}
